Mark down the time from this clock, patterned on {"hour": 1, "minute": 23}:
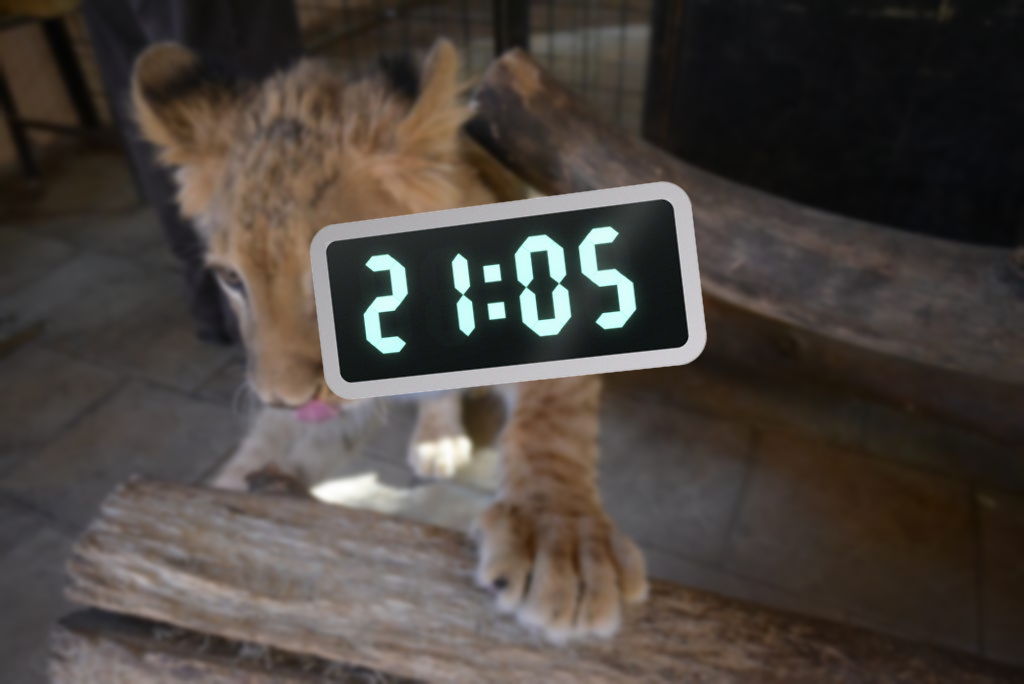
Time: {"hour": 21, "minute": 5}
